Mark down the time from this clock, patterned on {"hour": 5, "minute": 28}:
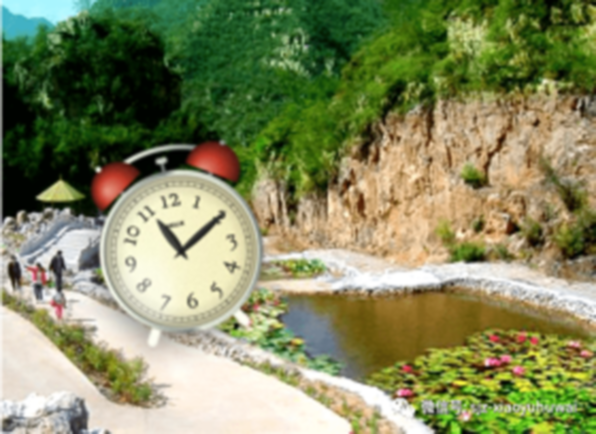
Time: {"hour": 11, "minute": 10}
